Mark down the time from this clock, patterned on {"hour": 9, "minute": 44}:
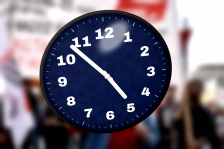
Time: {"hour": 4, "minute": 53}
